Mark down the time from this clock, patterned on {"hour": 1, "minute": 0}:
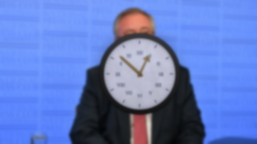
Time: {"hour": 12, "minute": 52}
